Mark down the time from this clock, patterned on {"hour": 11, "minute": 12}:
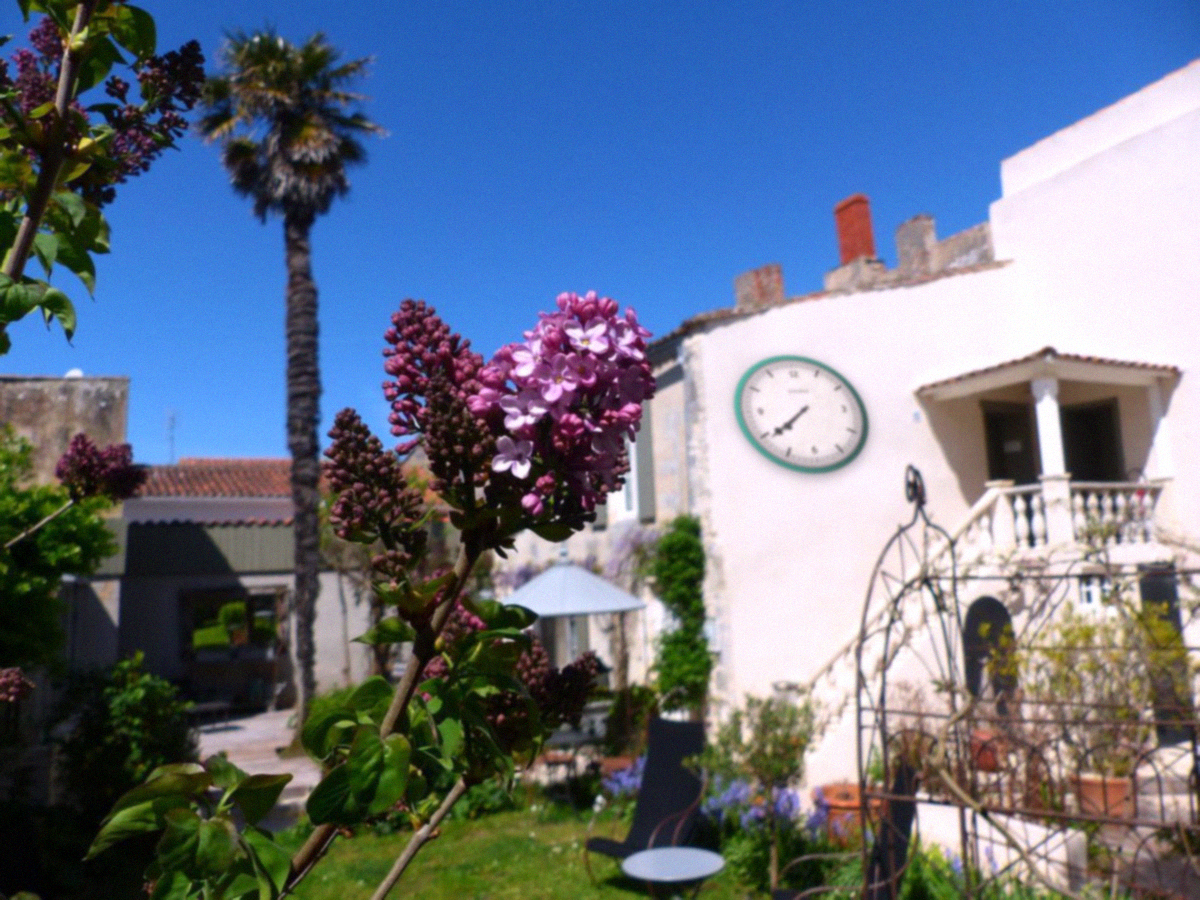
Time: {"hour": 7, "minute": 39}
